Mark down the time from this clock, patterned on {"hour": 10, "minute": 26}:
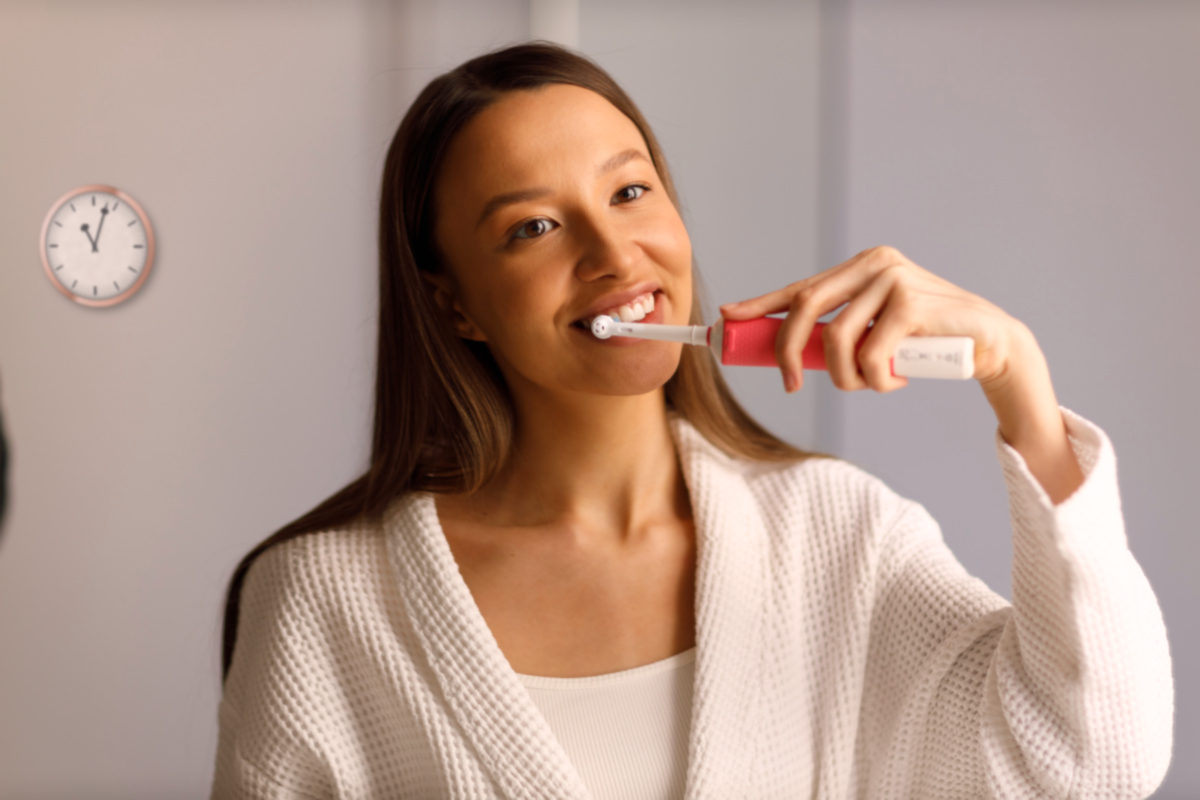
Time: {"hour": 11, "minute": 3}
